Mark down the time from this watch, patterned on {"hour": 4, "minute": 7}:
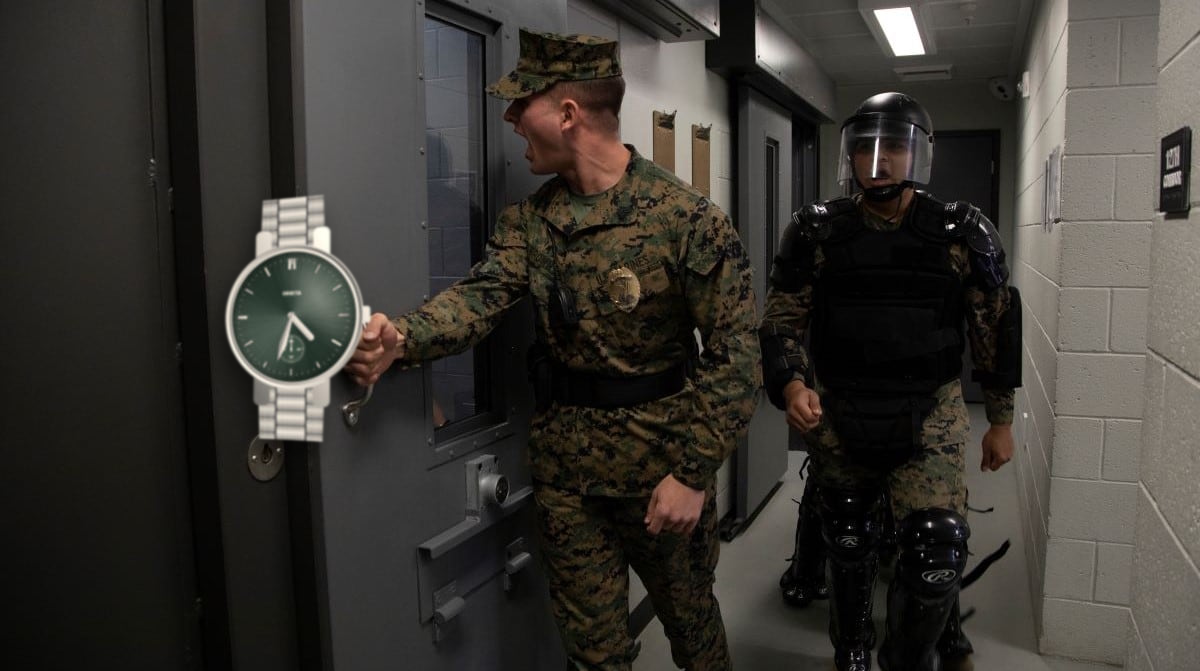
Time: {"hour": 4, "minute": 33}
